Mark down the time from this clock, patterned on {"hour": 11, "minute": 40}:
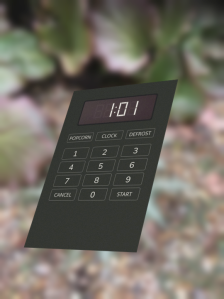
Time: {"hour": 1, "minute": 1}
